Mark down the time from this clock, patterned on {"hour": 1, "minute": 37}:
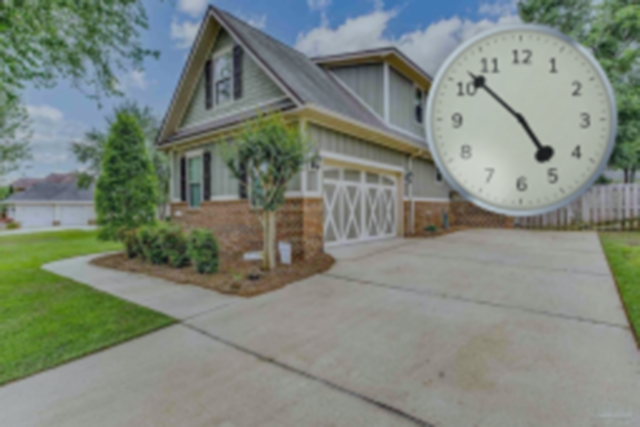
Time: {"hour": 4, "minute": 52}
